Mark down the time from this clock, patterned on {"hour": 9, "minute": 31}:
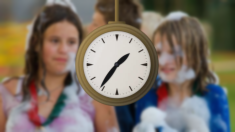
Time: {"hour": 1, "minute": 36}
